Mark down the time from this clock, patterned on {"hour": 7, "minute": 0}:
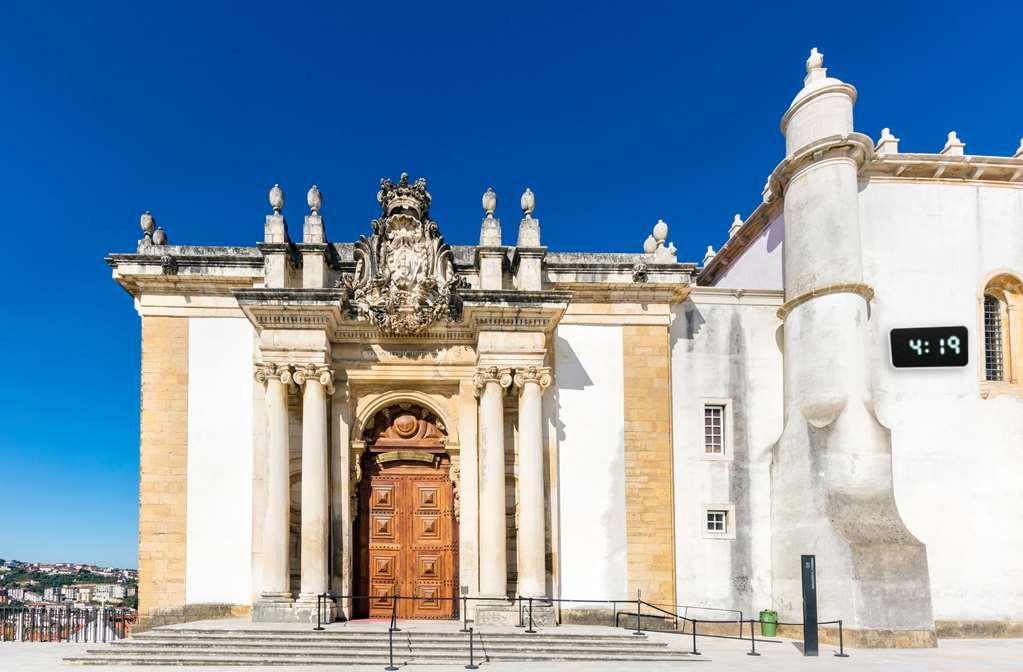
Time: {"hour": 4, "minute": 19}
